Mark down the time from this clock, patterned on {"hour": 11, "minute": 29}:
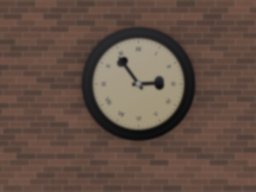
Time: {"hour": 2, "minute": 54}
